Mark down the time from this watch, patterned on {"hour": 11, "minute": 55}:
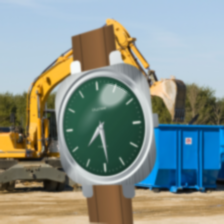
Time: {"hour": 7, "minute": 29}
